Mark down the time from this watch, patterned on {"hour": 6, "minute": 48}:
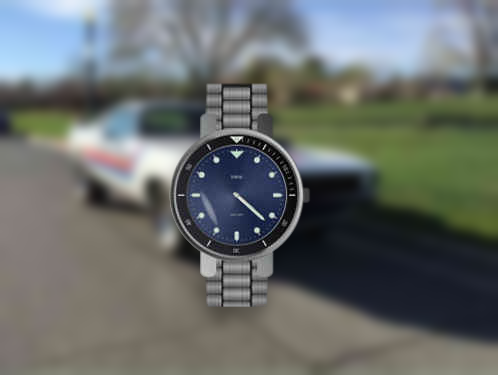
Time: {"hour": 4, "minute": 22}
